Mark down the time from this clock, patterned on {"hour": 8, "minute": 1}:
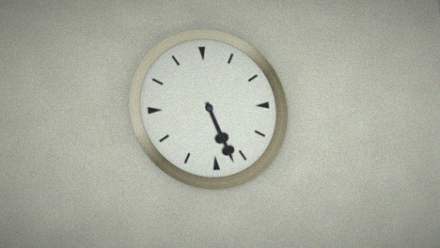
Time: {"hour": 5, "minute": 27}
